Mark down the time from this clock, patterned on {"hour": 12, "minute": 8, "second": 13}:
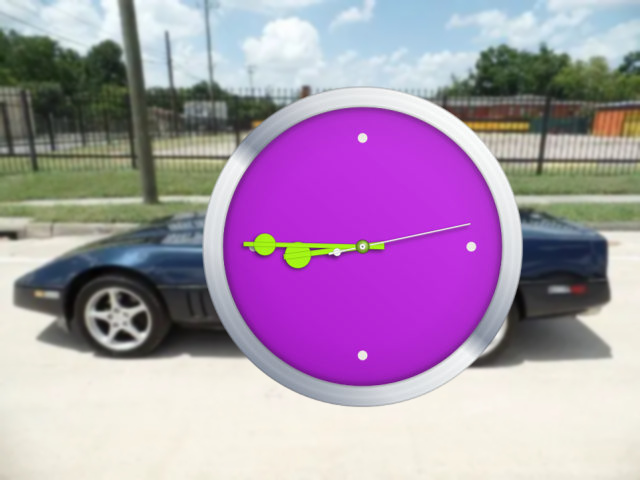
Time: {"hour": 8, "minute": 45, "second": 13}
